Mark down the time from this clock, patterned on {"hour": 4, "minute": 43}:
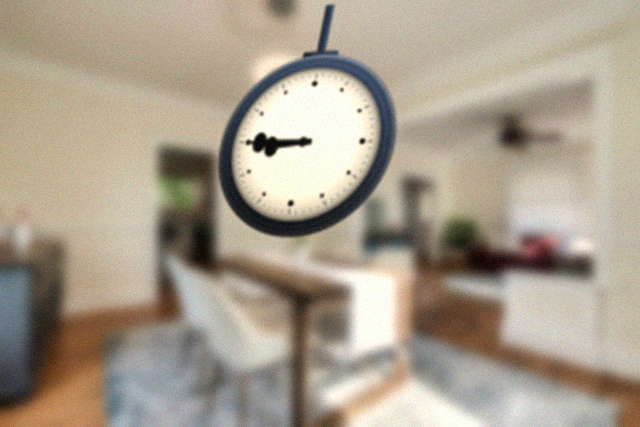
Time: {"hour": 8, "minute": 45}
